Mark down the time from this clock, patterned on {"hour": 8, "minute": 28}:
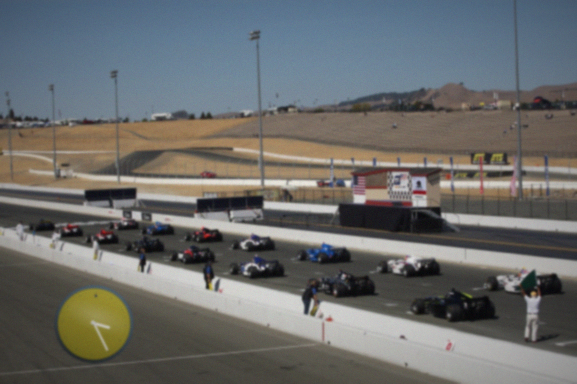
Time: {"hour": 3, "minute": 25}
